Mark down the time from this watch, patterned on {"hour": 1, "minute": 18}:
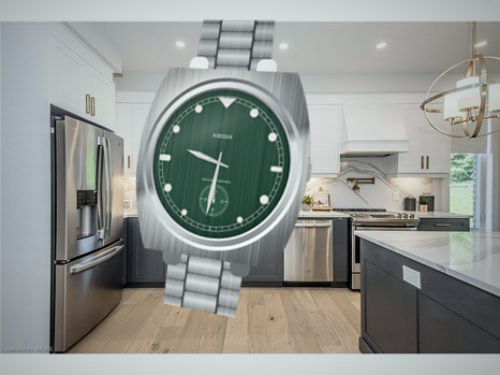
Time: {"hour": 9, "minute": 31}
